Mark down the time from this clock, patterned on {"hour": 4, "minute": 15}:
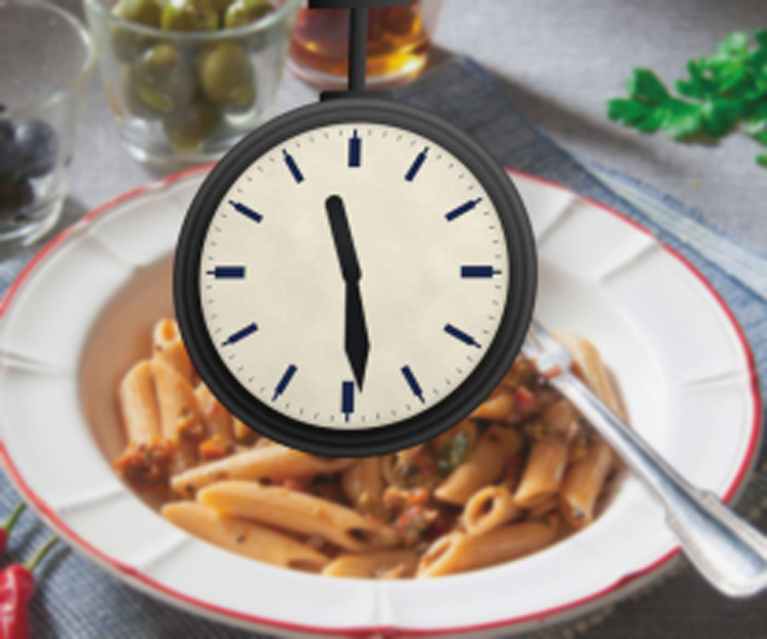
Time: {"hour": 11, "minute": 29}
